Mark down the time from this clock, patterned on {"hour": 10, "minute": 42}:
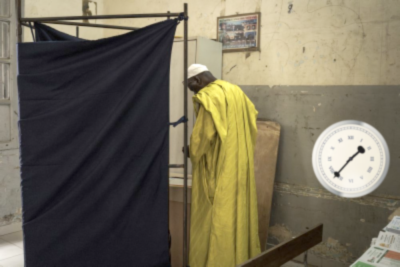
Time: {"hour": 1, "minute": 37}
